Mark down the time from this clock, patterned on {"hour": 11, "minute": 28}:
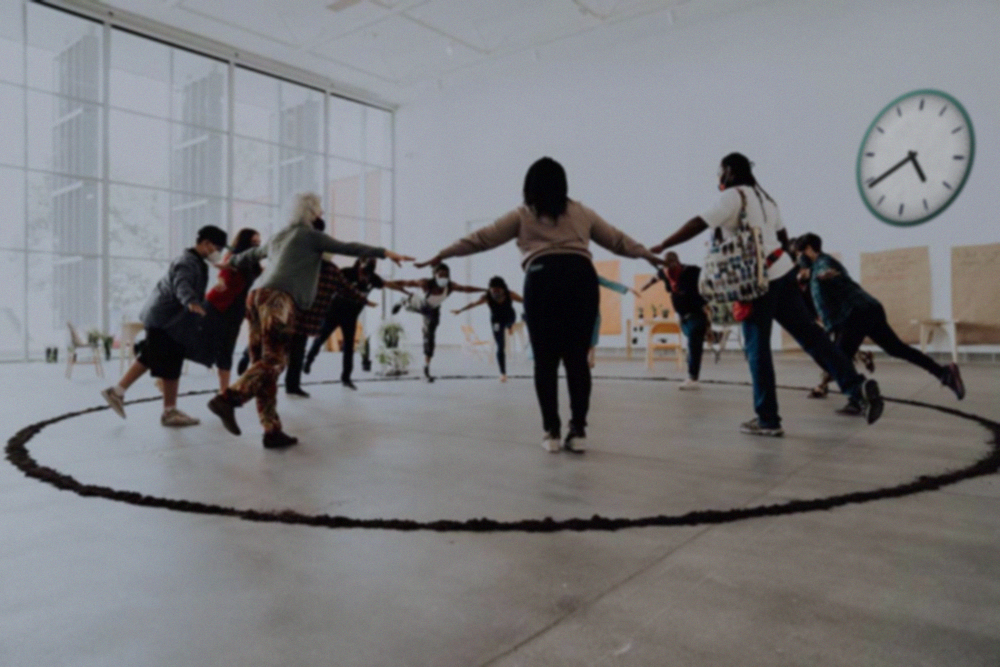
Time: {"hour": 4, "minute": 39}
